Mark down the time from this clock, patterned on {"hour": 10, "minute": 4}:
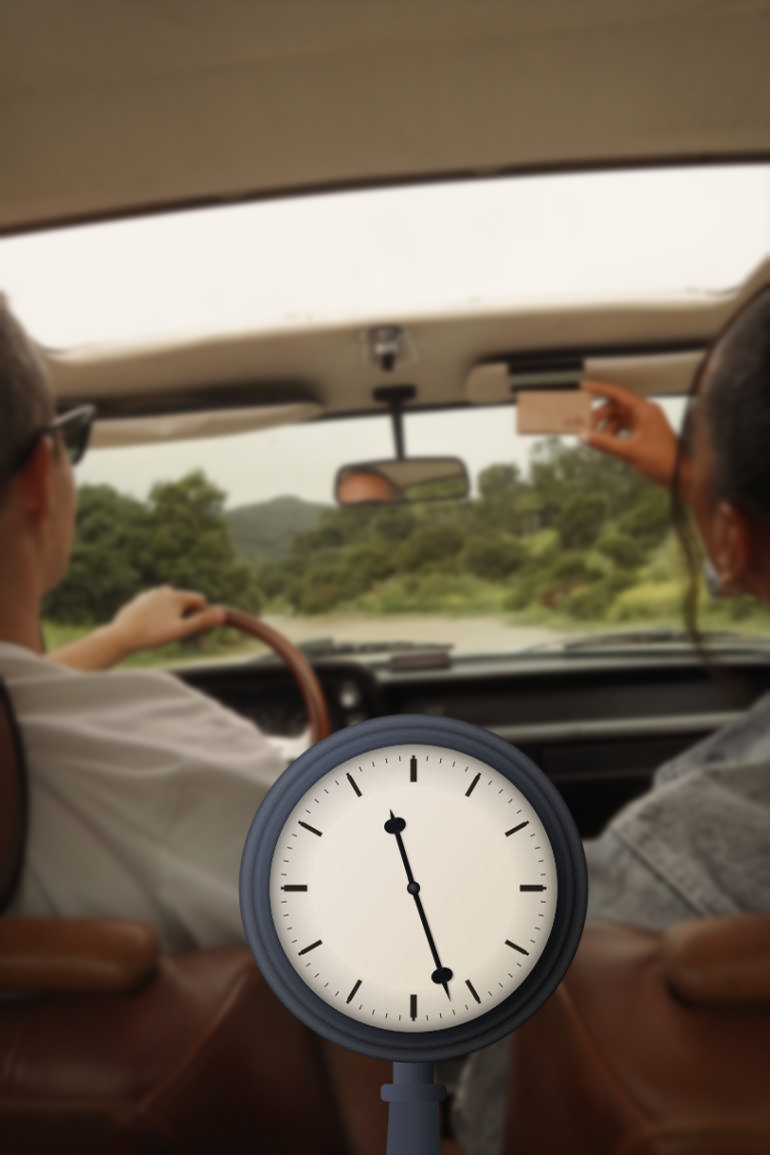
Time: {"hour": 11, "minute": 27}
